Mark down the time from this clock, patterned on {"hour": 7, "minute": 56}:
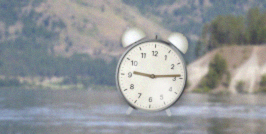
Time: {"hour": 9, "minute": 14}
